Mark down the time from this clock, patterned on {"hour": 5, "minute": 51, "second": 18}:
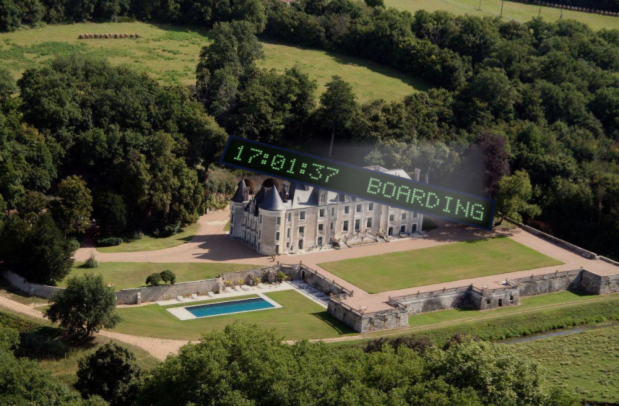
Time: {"hour": 17, "minute": 1, "second": 37}
